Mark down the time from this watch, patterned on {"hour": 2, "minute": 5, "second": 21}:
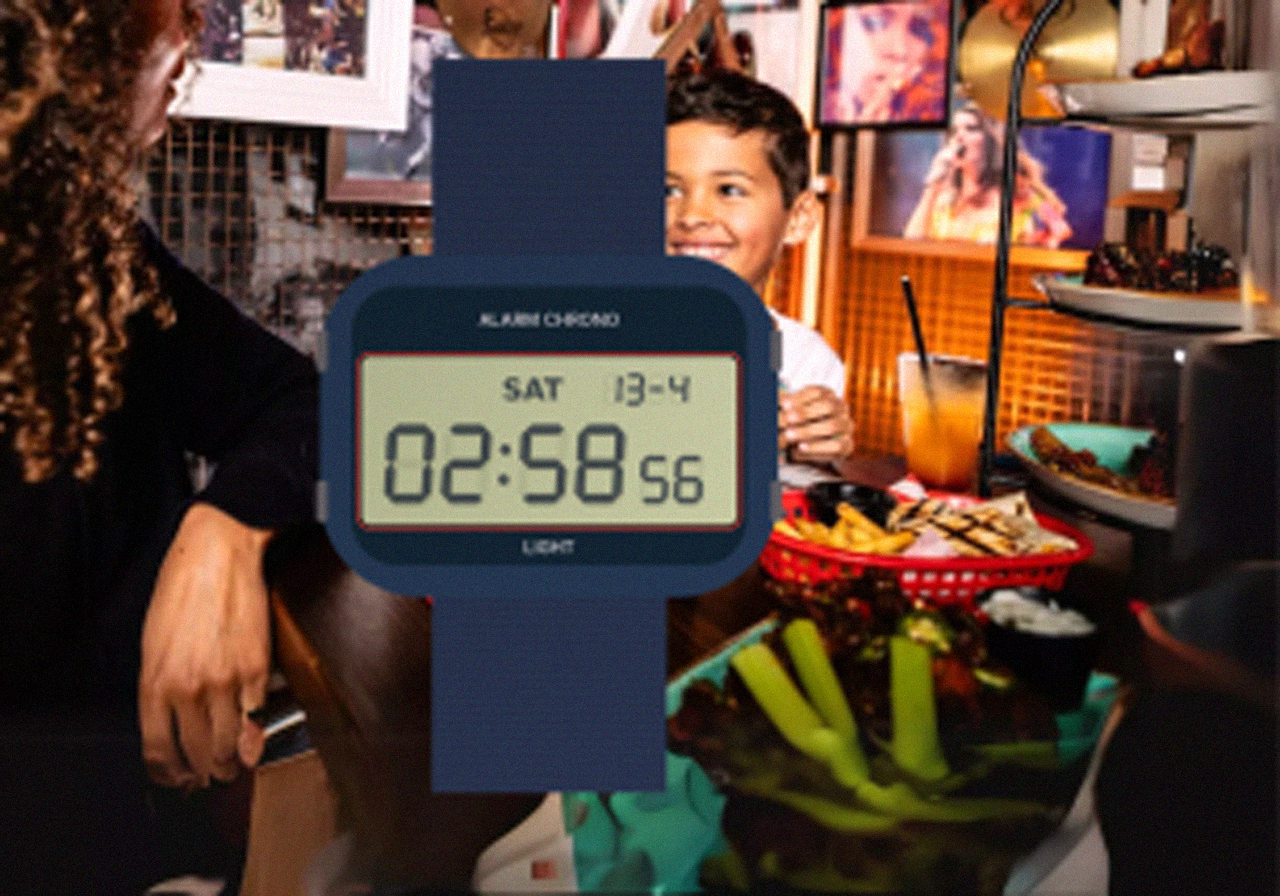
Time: {"hour": 2, "minute": 58, "second": 56}
